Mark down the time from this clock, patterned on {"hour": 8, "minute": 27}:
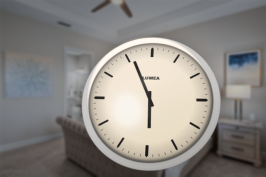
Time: {"hour": 5, "minute": 56}
